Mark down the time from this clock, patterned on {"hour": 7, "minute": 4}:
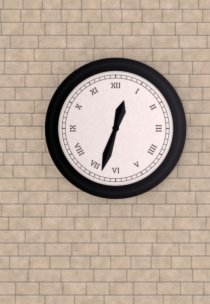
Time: {"hour": 12, "minute": 33}
